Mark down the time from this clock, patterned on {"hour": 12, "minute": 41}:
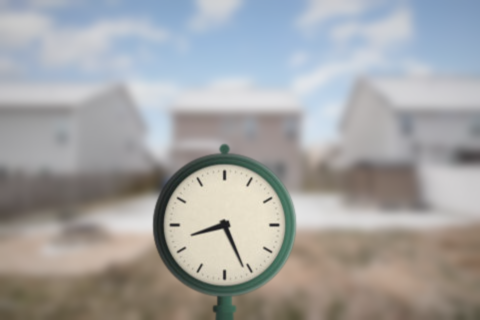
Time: {"hour": 8, "minute": 26}
